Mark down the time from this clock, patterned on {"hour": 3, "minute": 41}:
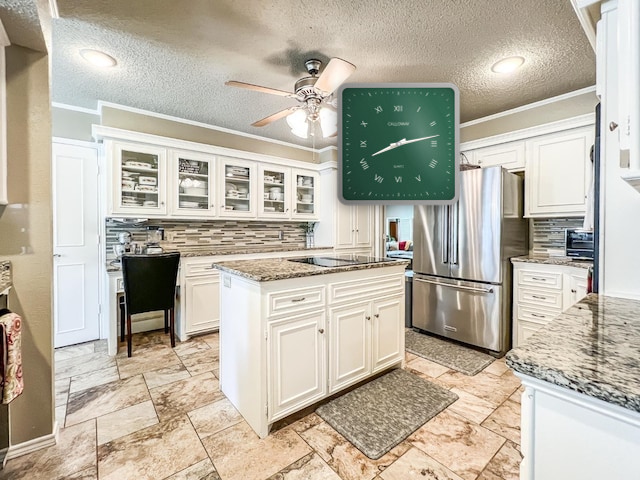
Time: {"hour": 8, "minute": 13}
